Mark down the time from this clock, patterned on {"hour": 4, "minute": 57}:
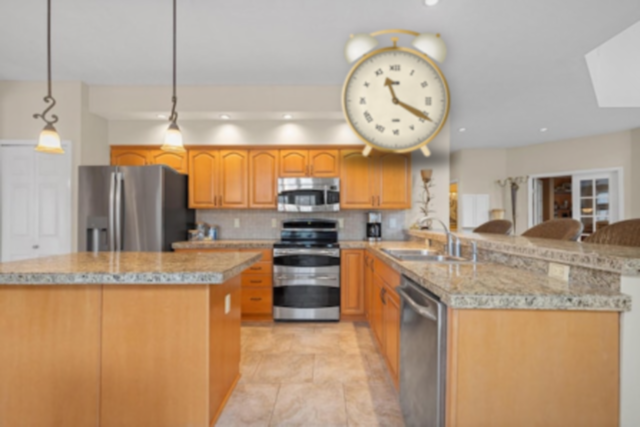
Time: {"hour": 11, "minute": 20}
